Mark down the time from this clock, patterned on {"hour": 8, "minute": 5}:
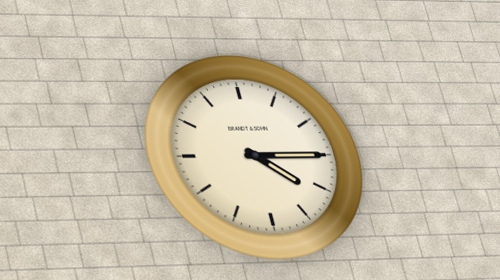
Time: {"hour": 4, "minute": 15}
